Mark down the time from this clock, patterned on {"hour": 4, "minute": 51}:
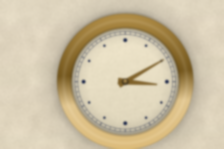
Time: {"hour": 3, "minute": 10}
